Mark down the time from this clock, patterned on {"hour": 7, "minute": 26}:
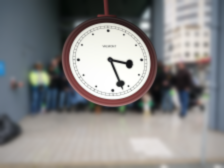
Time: {"hour": 3, "minute": 27}
